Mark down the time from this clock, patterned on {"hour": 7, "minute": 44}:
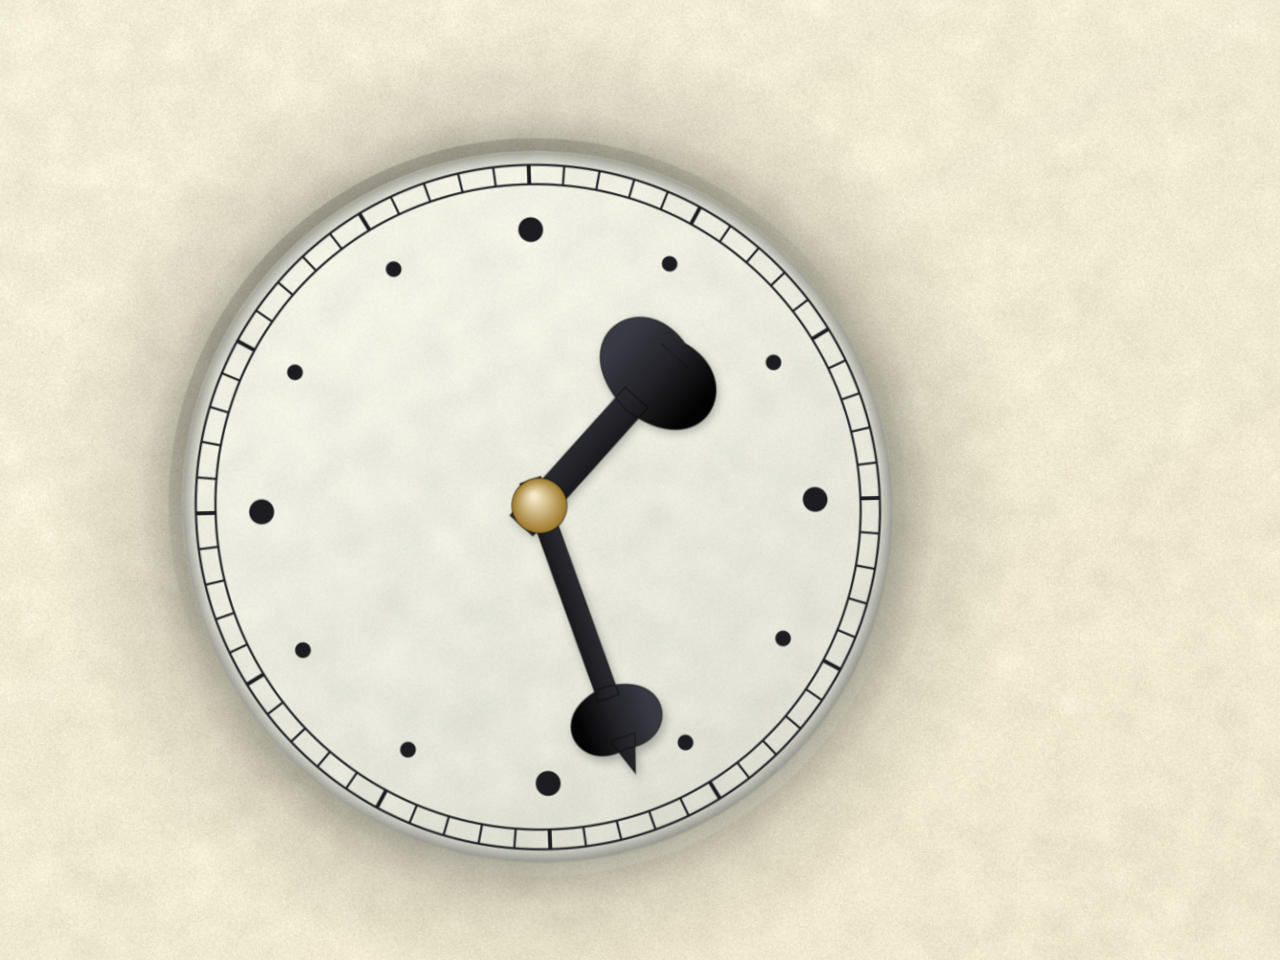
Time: {"hour": 1, "minute": 27}
